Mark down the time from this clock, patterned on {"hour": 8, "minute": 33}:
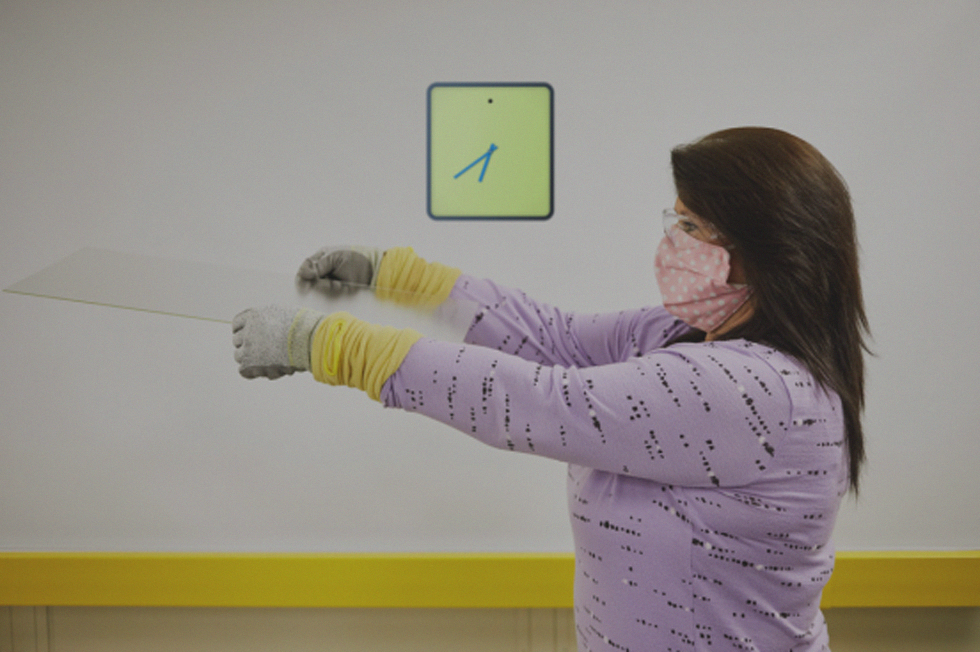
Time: {"hour": 6, "minute": 39}
